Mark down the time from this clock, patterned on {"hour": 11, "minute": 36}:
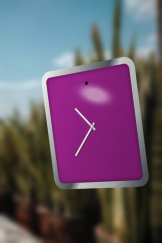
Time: {"hour": 10, "minute": 37}
